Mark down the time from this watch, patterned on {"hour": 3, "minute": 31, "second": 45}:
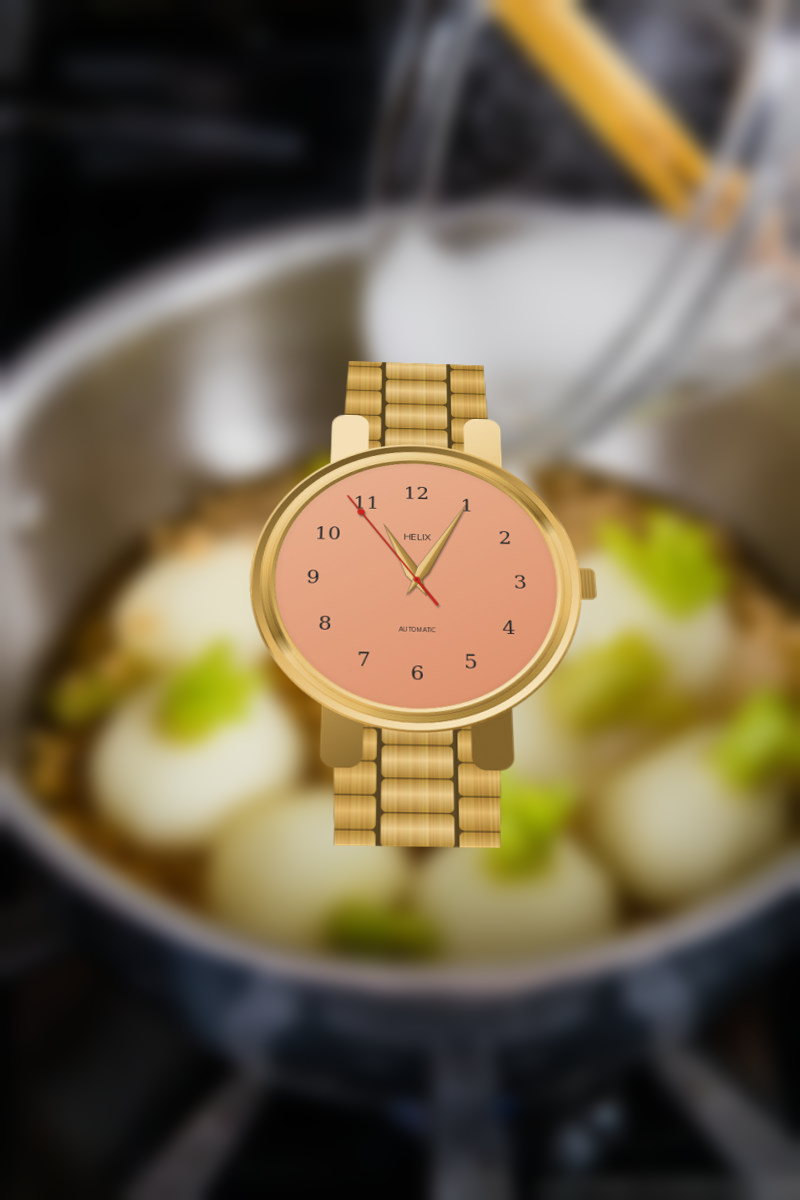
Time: {"hour": 11, "minute": 4, "second": 54}
